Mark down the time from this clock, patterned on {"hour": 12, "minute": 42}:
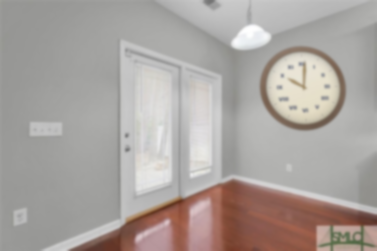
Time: {"hour": 10, "minute": 1}
